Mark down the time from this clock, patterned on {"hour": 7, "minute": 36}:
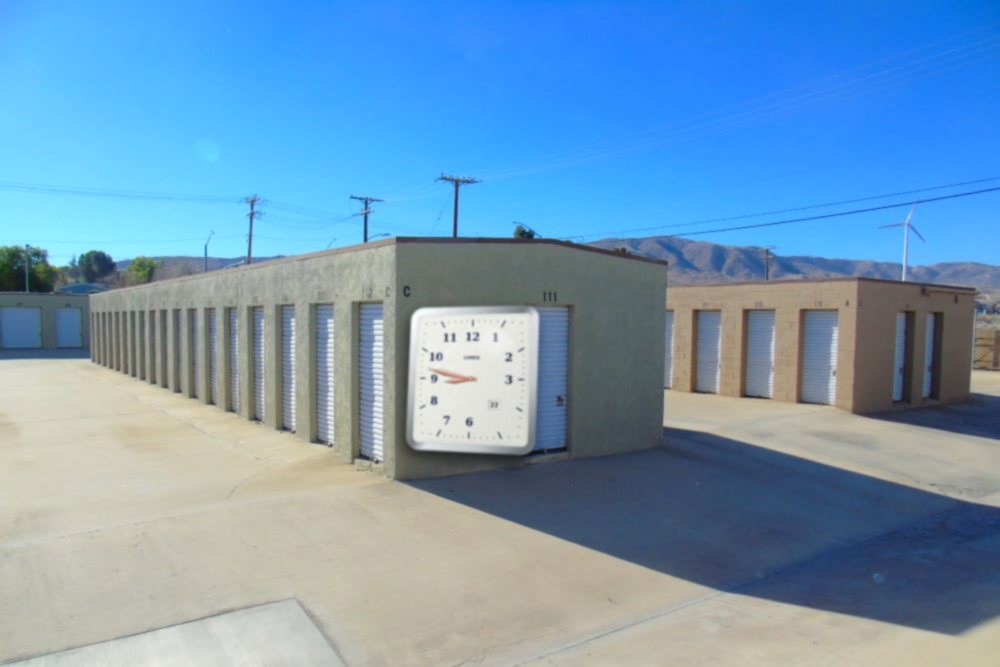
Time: {"hour": 8, "minute": 47}
